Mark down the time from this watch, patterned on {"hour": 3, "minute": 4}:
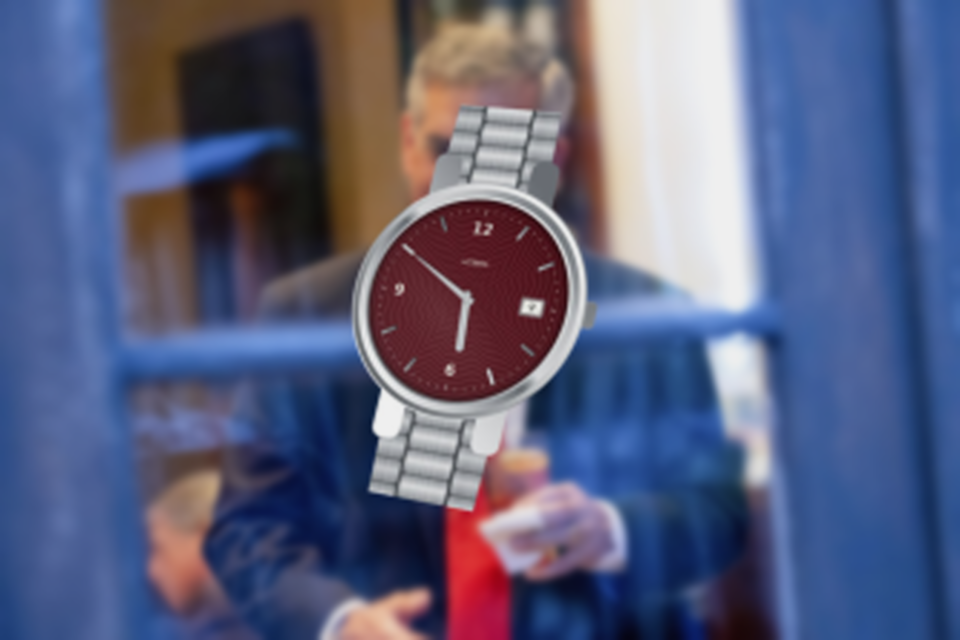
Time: {"hour": 5, "minute": 50}
